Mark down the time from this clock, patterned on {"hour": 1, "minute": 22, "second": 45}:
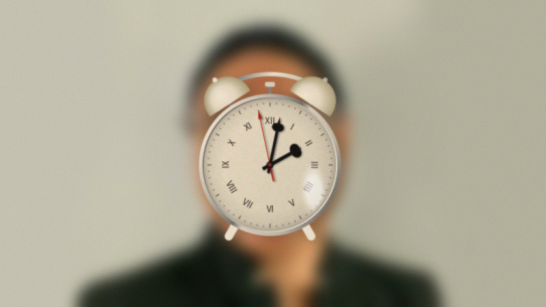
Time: {"hour": 2, "minute": 1, "second": 58}
